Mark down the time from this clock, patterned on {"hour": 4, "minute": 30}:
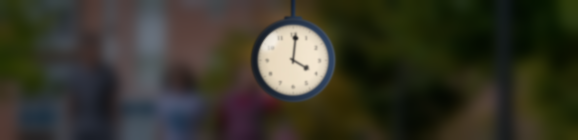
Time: {"hour": 4, "minute": 1}
